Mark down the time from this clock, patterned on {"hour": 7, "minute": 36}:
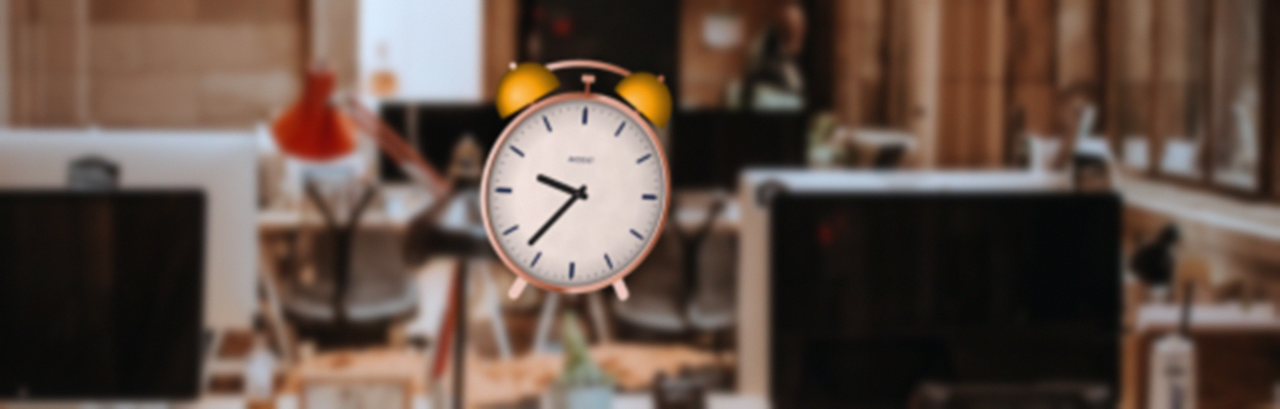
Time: {"hour": 9, "minute": 37}
